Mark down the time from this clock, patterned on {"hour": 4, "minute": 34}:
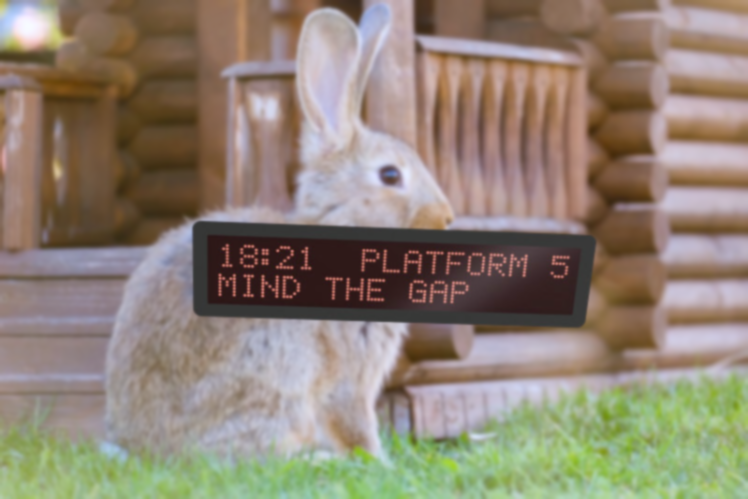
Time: {"hour": 18, "minute": 21}
